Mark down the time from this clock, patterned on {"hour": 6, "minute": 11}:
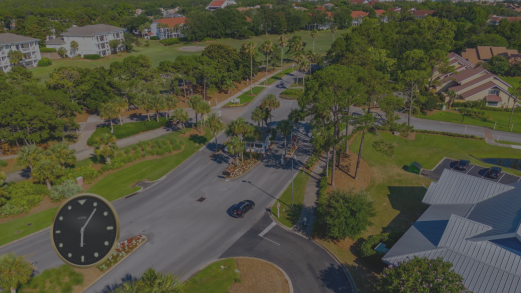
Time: {"hour": 6, "minute": 6}
